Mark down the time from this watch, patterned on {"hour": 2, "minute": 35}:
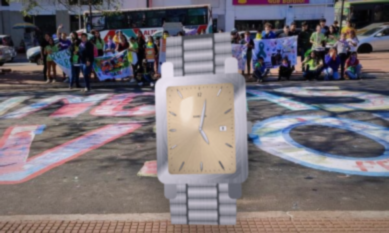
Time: {"hour": 5, "minute": 2}
